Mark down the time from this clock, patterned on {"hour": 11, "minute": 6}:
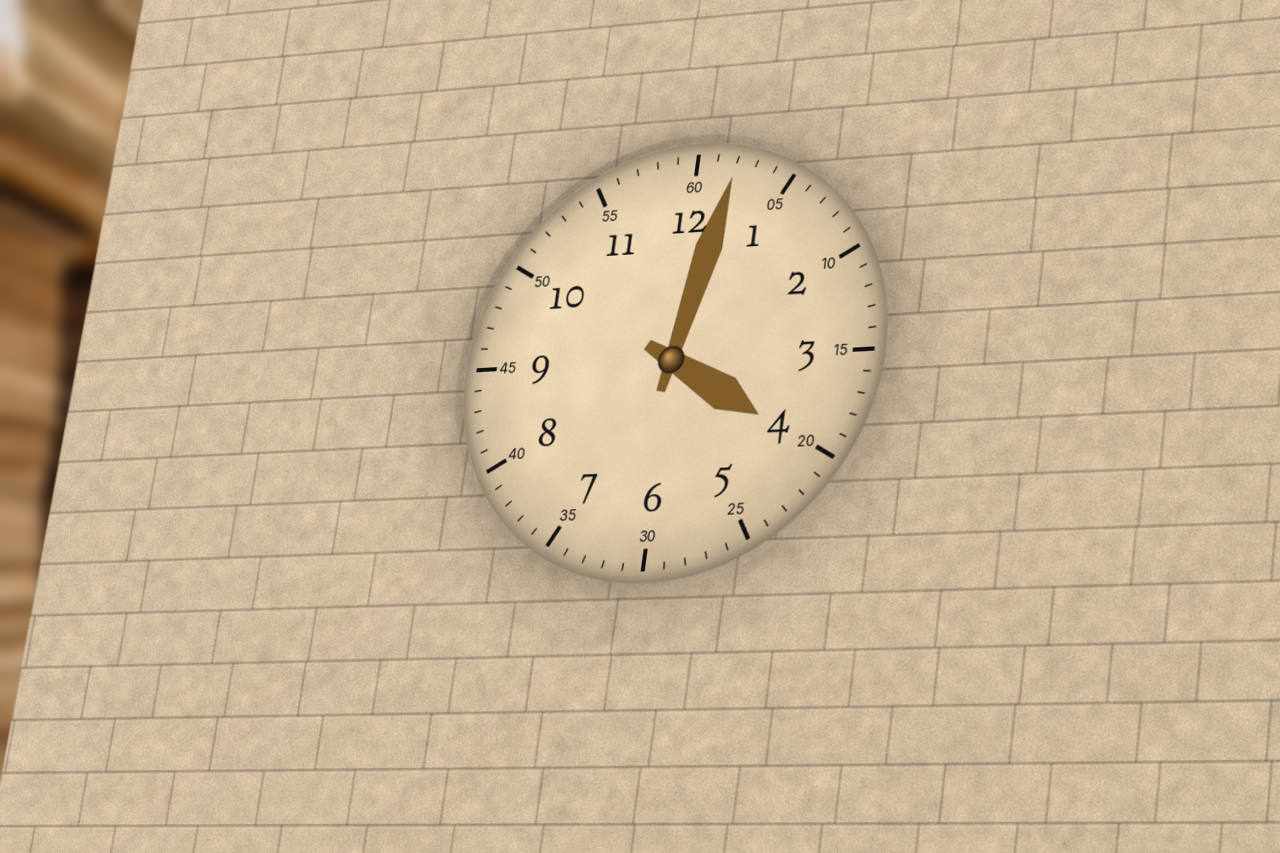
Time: {"hour": 4, "minute": 2}
